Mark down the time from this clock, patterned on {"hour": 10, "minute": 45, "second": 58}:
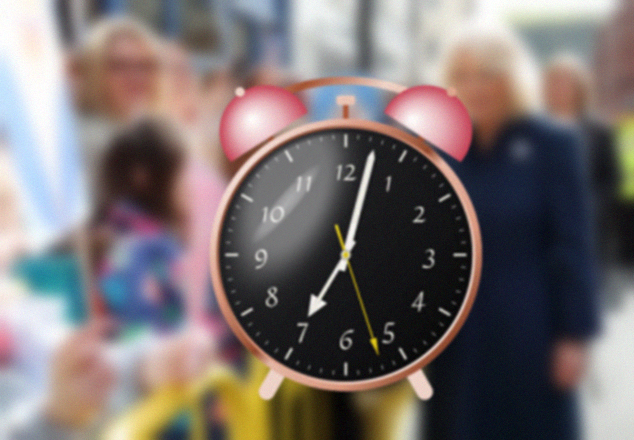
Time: {"hour": 7, "minute": 2, "second": 27}
